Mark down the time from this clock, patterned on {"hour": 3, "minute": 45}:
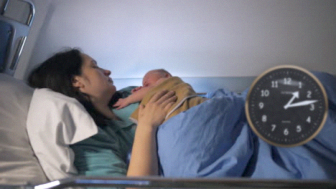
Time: {"hour": 1, "minute": 13}
